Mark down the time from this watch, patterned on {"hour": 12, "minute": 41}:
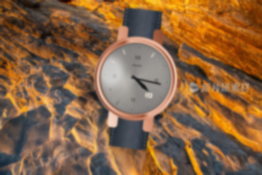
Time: {"hour": 4, "minute": 16}
